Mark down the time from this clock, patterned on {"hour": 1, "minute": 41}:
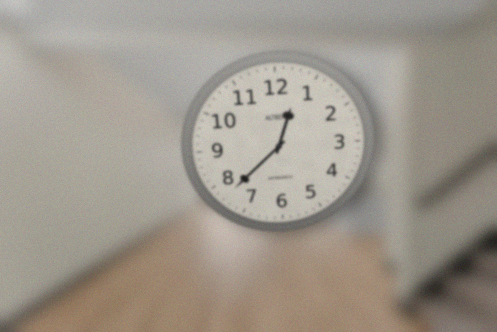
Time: {"hour": 12, "minute": 38}
